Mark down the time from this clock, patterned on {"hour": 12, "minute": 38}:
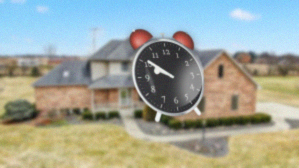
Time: {"hour": 9, "minute": 51}
